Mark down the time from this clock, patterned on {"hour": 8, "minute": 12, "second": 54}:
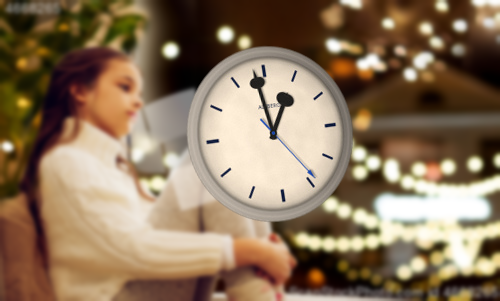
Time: {"hour": 12, "minute": 58, "second": 24}
